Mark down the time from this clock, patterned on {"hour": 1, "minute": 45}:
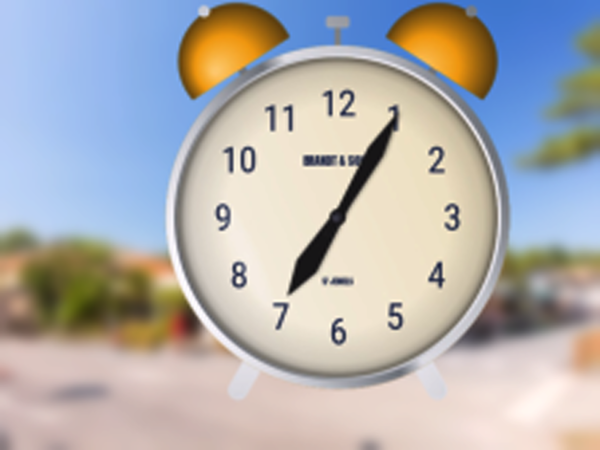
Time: {"hour": 7, "minute": 5}
